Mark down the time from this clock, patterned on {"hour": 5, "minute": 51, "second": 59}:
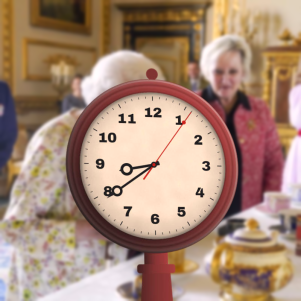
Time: {"hour": 8, "minute": 39, "second": 6}
